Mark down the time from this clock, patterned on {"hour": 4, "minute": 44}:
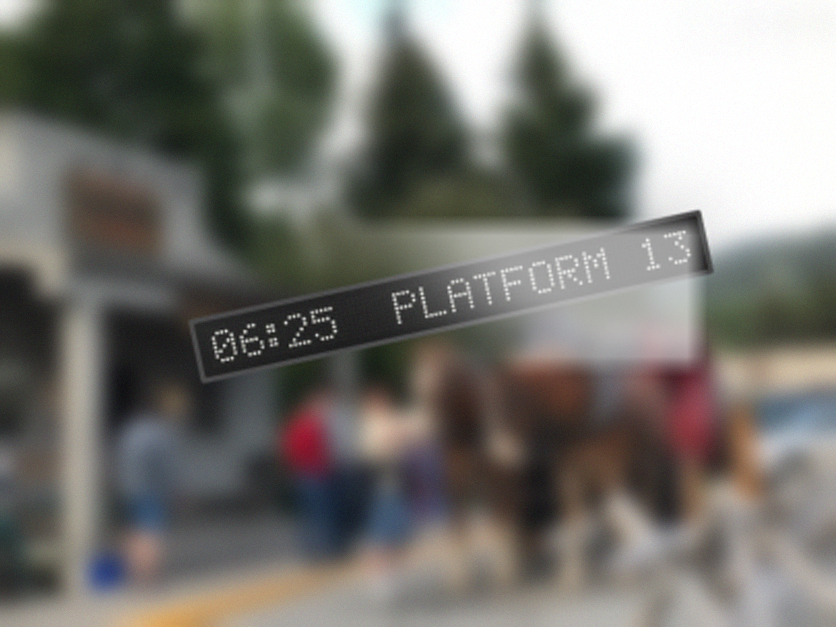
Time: {"hour": 6, "minute": 25}
